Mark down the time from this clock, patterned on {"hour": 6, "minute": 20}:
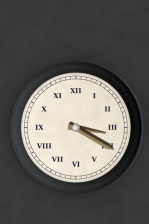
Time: {"hour": 3, "minute": 20}
